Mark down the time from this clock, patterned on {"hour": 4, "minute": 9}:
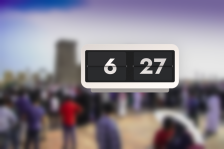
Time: {"hour": 6, "minute": 27}
